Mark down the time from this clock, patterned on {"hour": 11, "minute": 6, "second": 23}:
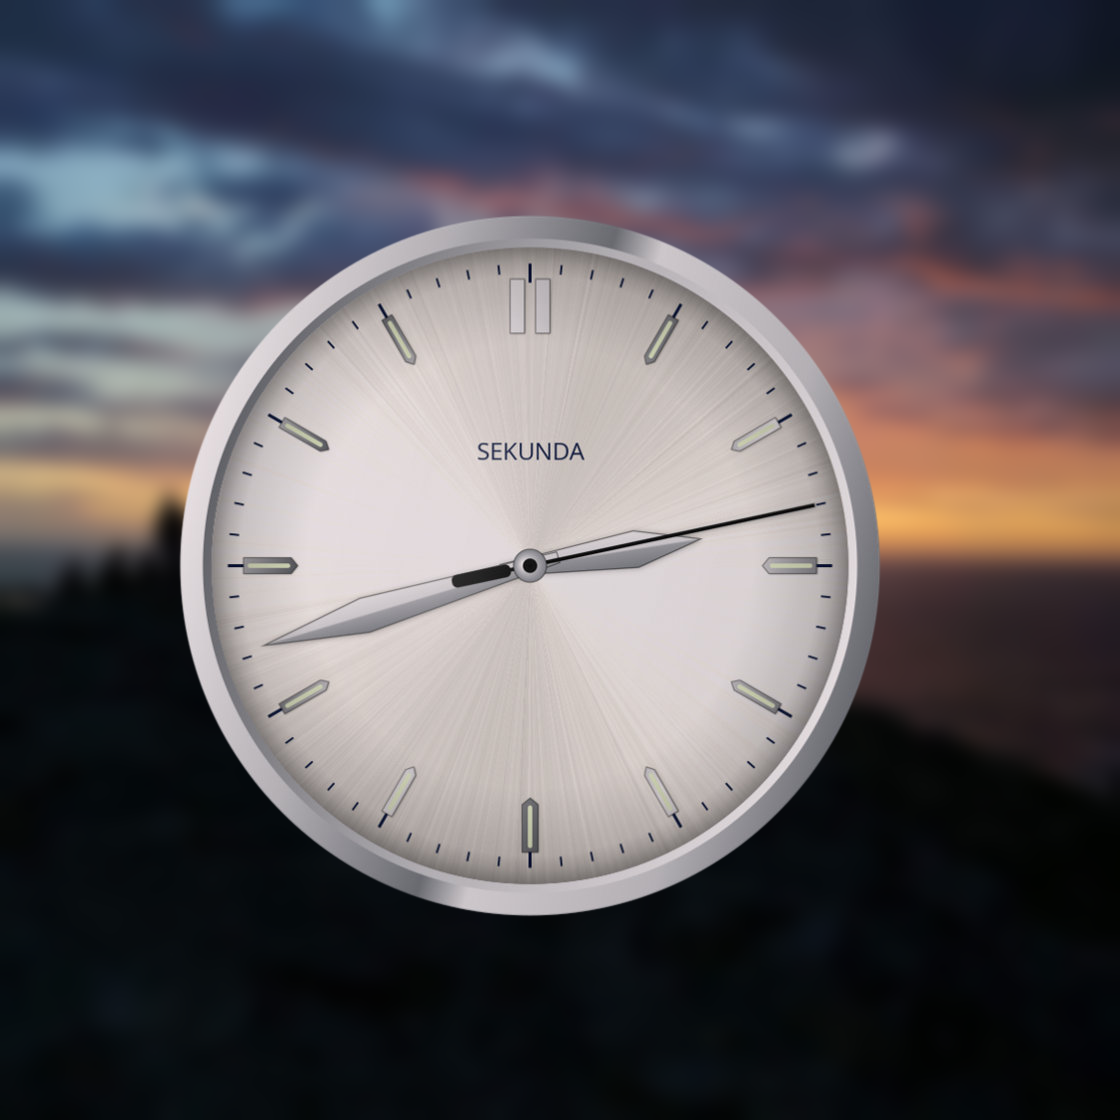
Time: {"hour": 2, "minute": 42, "second": 13}
